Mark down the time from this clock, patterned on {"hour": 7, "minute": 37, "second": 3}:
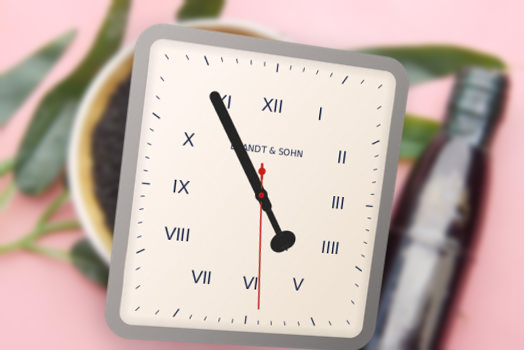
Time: {"hour": 4, "minute": 54, "second": 29}
